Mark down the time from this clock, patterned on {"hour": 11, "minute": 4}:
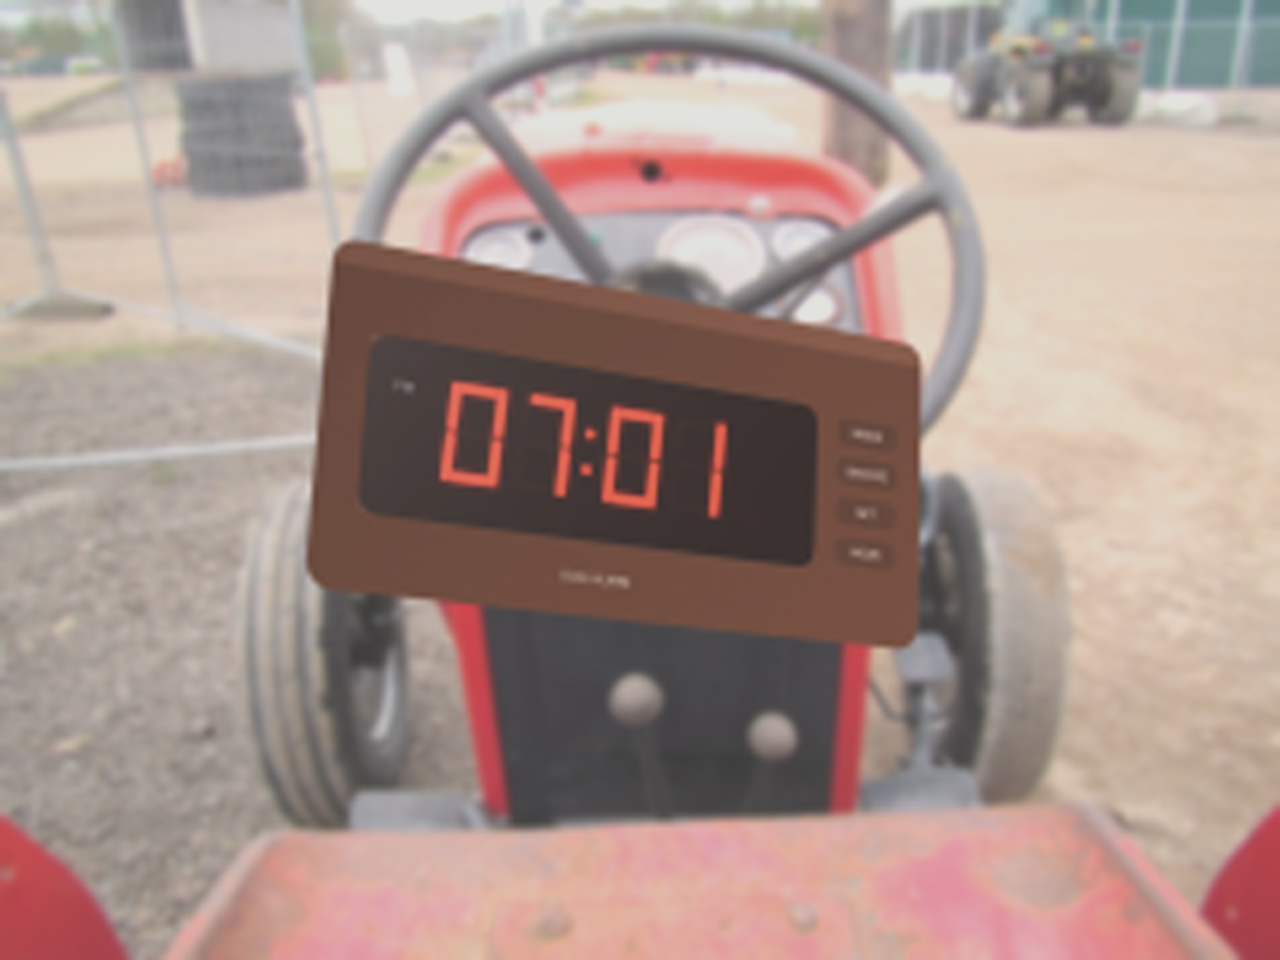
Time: {"hour": 7, "minute": 1}
